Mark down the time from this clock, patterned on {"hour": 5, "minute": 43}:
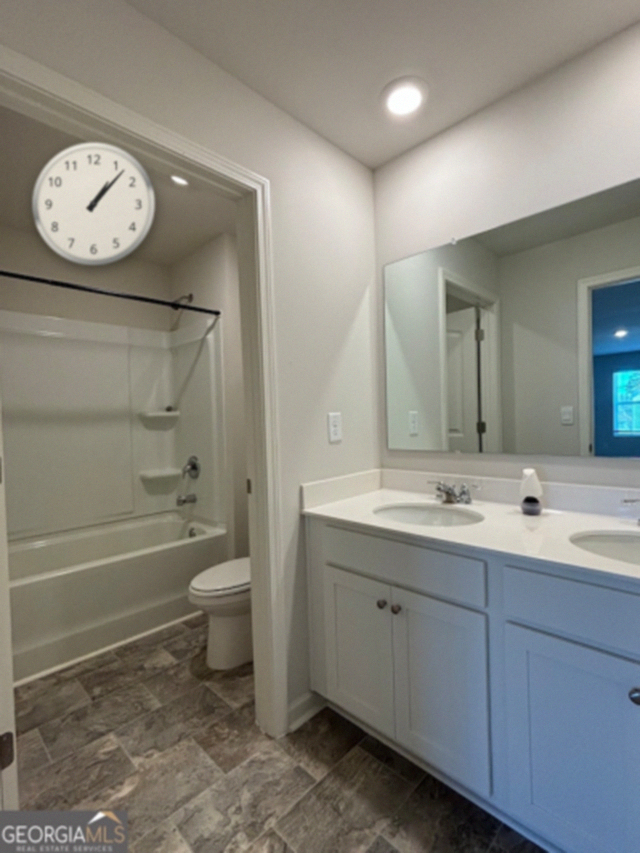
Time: {"hour": 1, "minute": 7}
